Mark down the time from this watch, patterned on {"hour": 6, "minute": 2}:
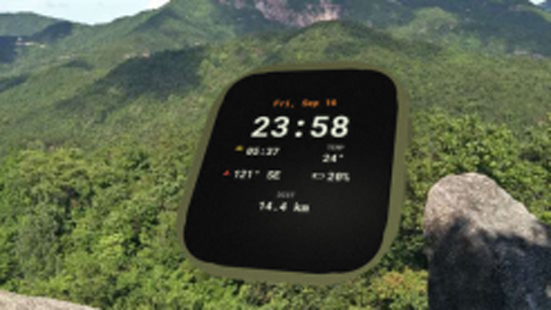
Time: {"hour": 23, "minute": 58}
